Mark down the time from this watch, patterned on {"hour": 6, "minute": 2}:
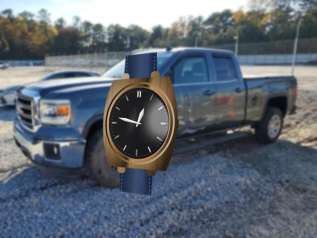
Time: {"hour": 12, "minute": 47}
